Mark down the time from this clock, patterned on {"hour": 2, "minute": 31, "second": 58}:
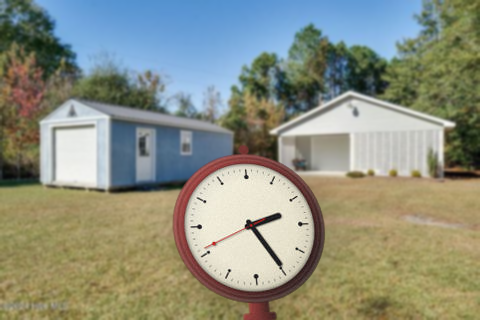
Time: {"hour": 2, "minute": 24, "second": 41}
